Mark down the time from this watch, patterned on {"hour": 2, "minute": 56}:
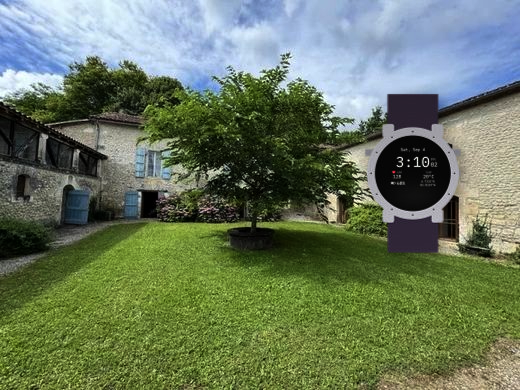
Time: {"hour": 3, "minute": 10}
